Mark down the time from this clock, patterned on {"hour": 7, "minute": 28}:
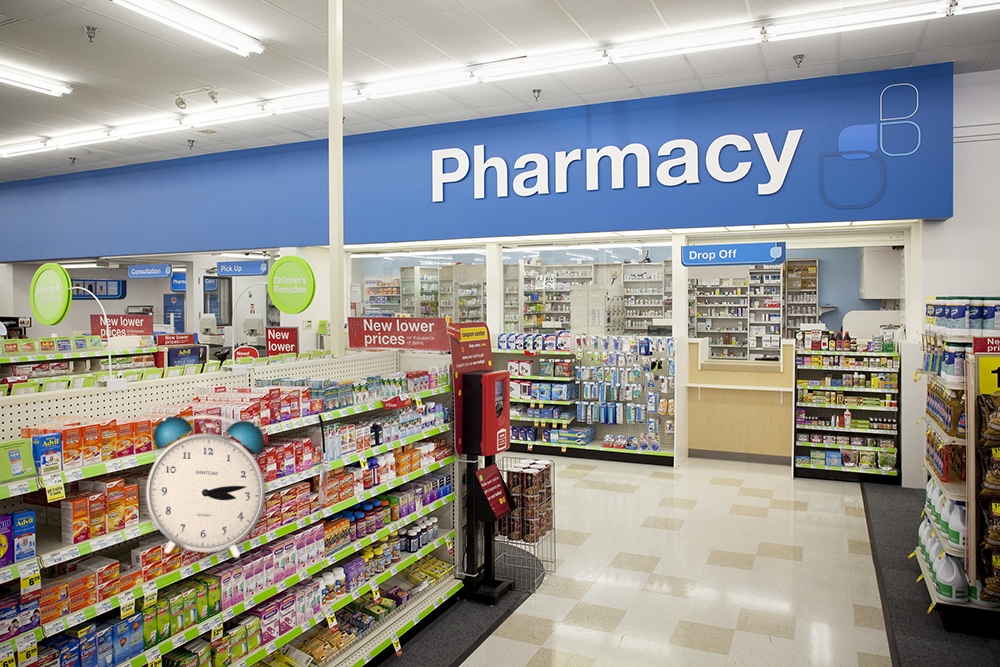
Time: {"hour": 3, "minute": 13}
